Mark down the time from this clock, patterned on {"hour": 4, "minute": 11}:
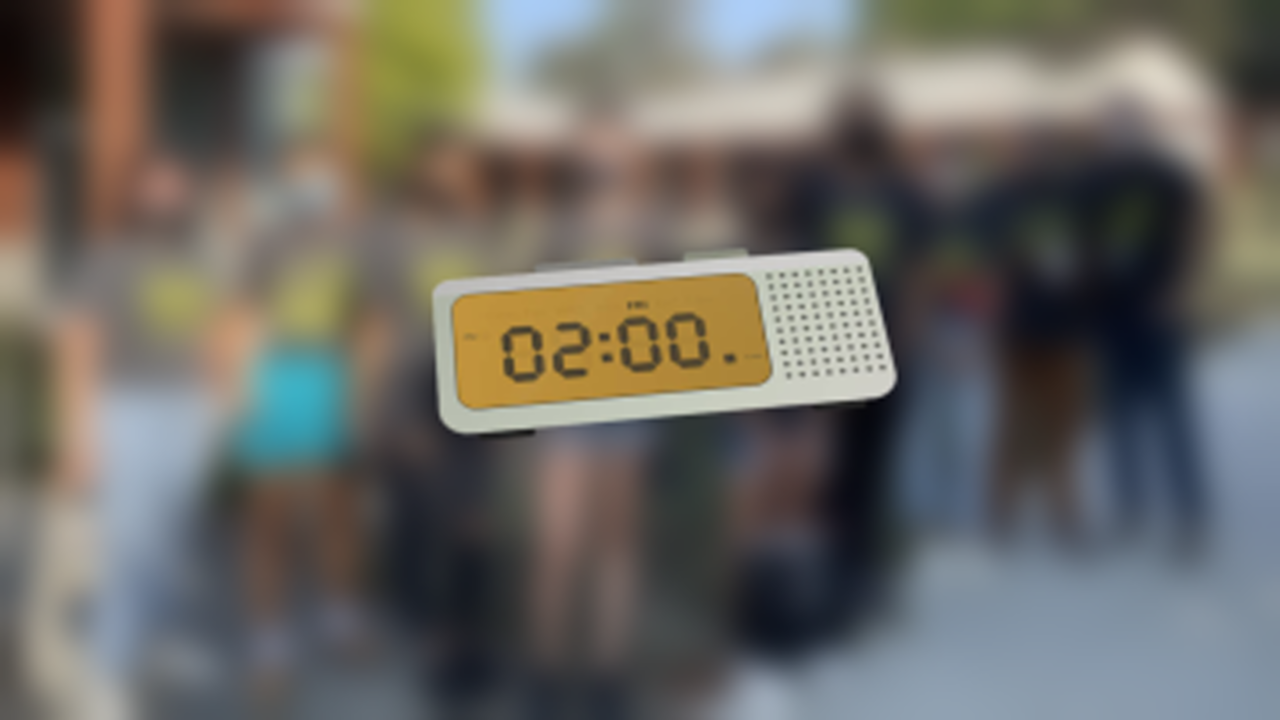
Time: {"hour": 2, "minute": 0}
